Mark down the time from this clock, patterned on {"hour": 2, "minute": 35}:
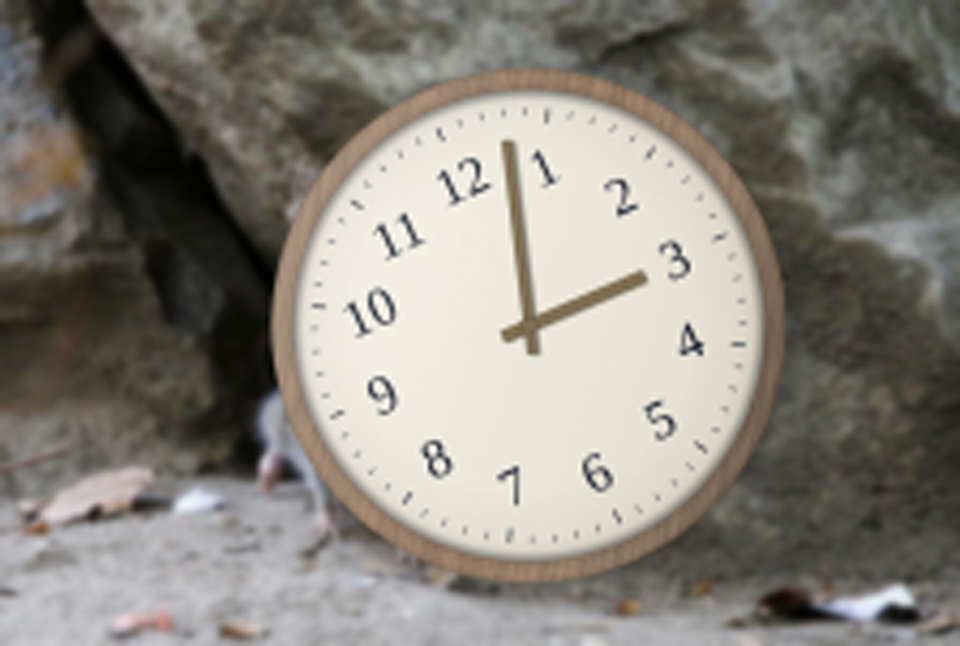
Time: {"hour": 3, "minute": 3}
